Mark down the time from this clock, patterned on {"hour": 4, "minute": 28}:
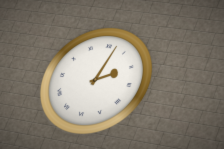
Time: {"hour": 2, "minute": 2}
